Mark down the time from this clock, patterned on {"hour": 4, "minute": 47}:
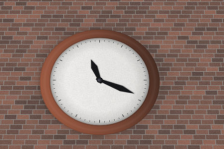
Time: {"hour": 11, "minute": 19}
